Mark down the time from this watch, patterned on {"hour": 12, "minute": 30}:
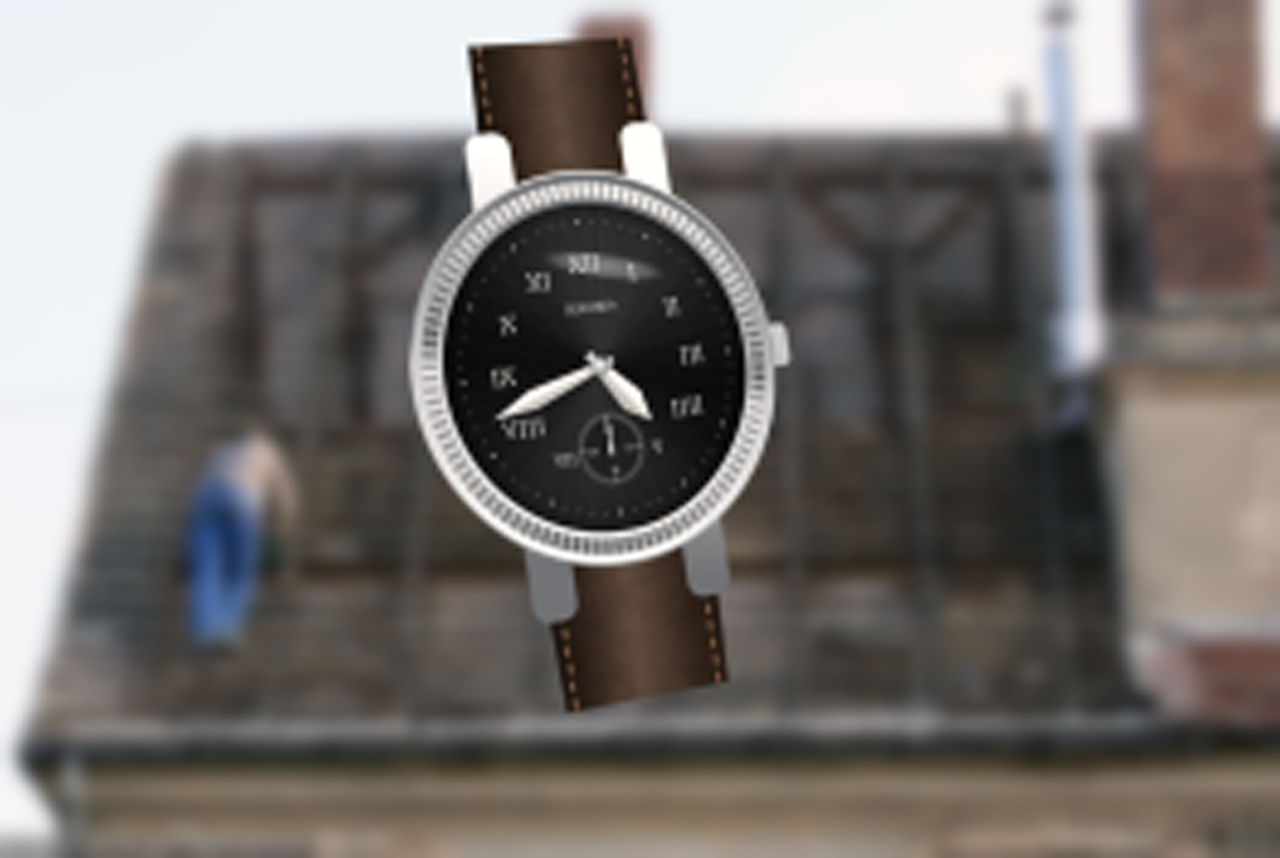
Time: {"hour": 4, "minute": 42}
